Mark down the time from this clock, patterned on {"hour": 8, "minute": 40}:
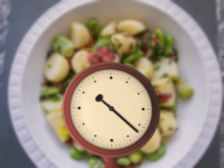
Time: {"hour": 10, "minute": 22}
